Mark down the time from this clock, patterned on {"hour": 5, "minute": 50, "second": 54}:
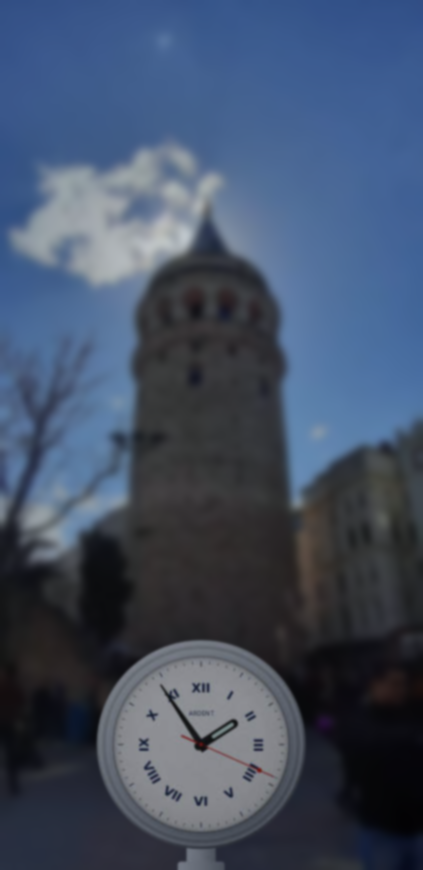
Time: {"hour": 1, "minute": 54, "second": 19}
